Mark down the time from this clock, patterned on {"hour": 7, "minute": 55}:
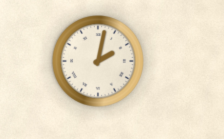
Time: {"hour": 2, "minute": 2}
